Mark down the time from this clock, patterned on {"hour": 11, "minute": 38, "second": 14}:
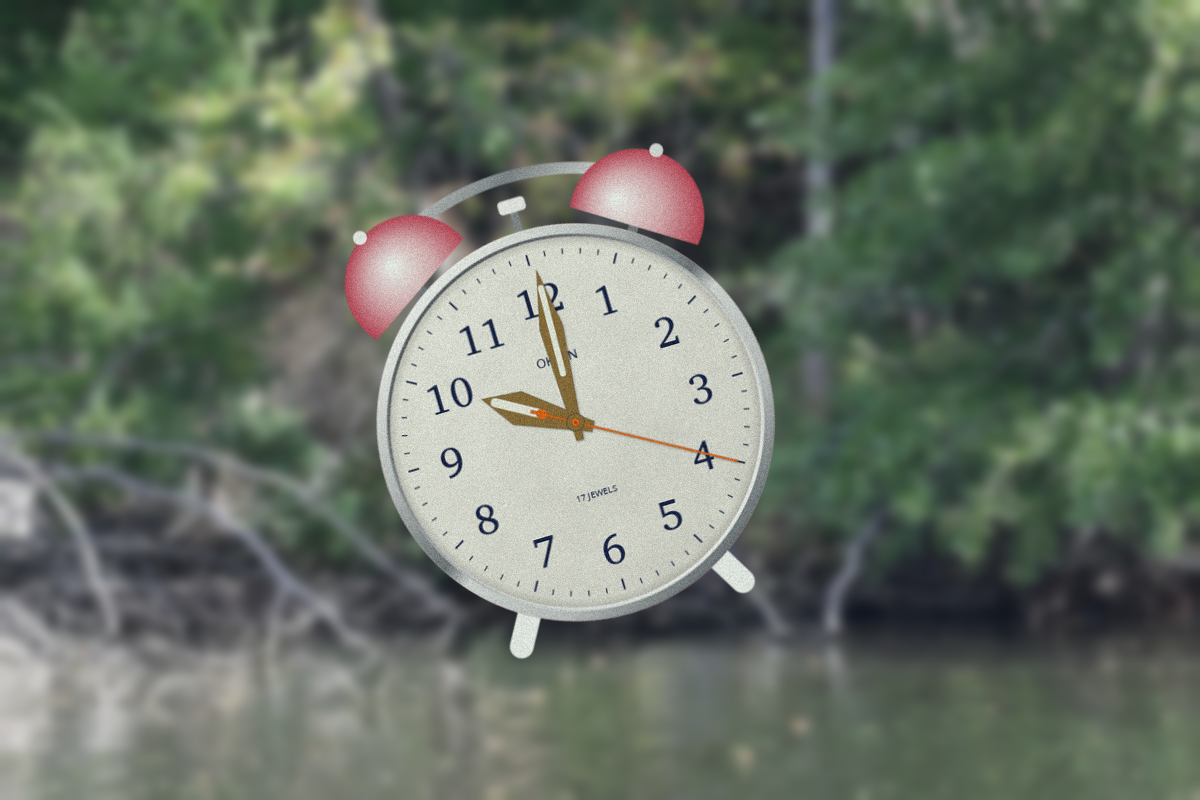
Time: {"hour": 10, "minute": 0, "second": 20}
